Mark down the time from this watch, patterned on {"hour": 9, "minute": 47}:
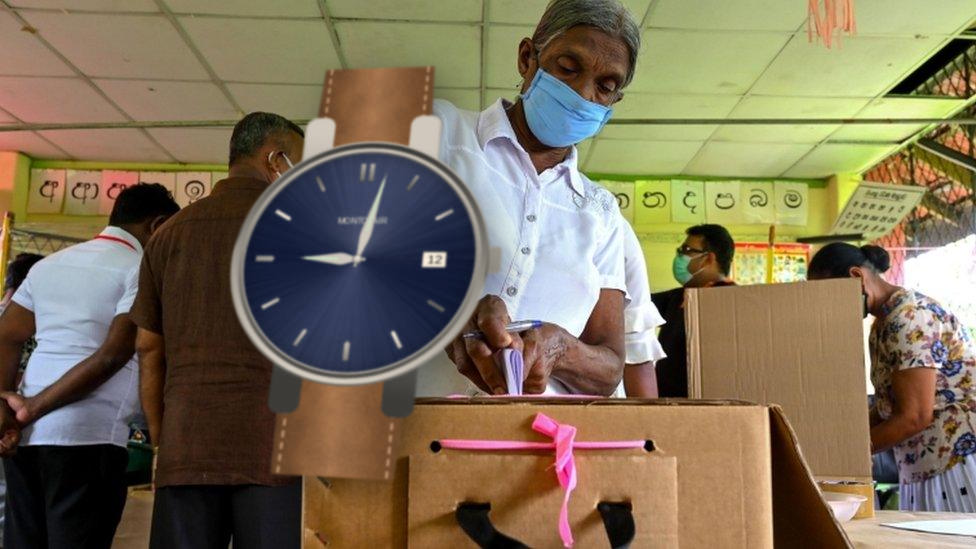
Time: {"hour": 9, "minute": 2}
